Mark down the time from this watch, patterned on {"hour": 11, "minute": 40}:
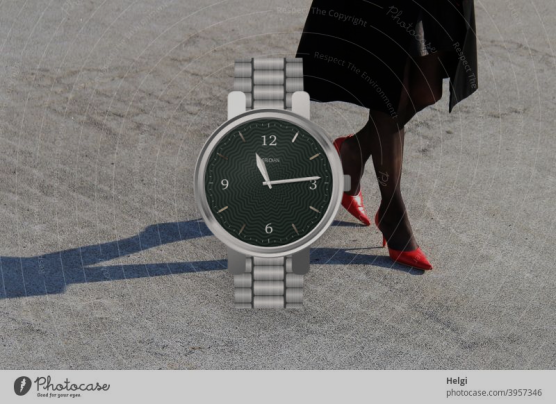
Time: {"hour": 11, "minute": 14}
